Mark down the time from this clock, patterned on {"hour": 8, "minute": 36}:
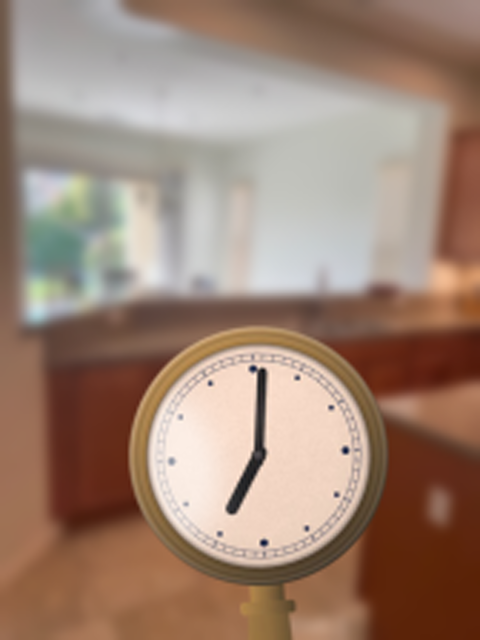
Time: {"hour": 7, "minute": 1}
